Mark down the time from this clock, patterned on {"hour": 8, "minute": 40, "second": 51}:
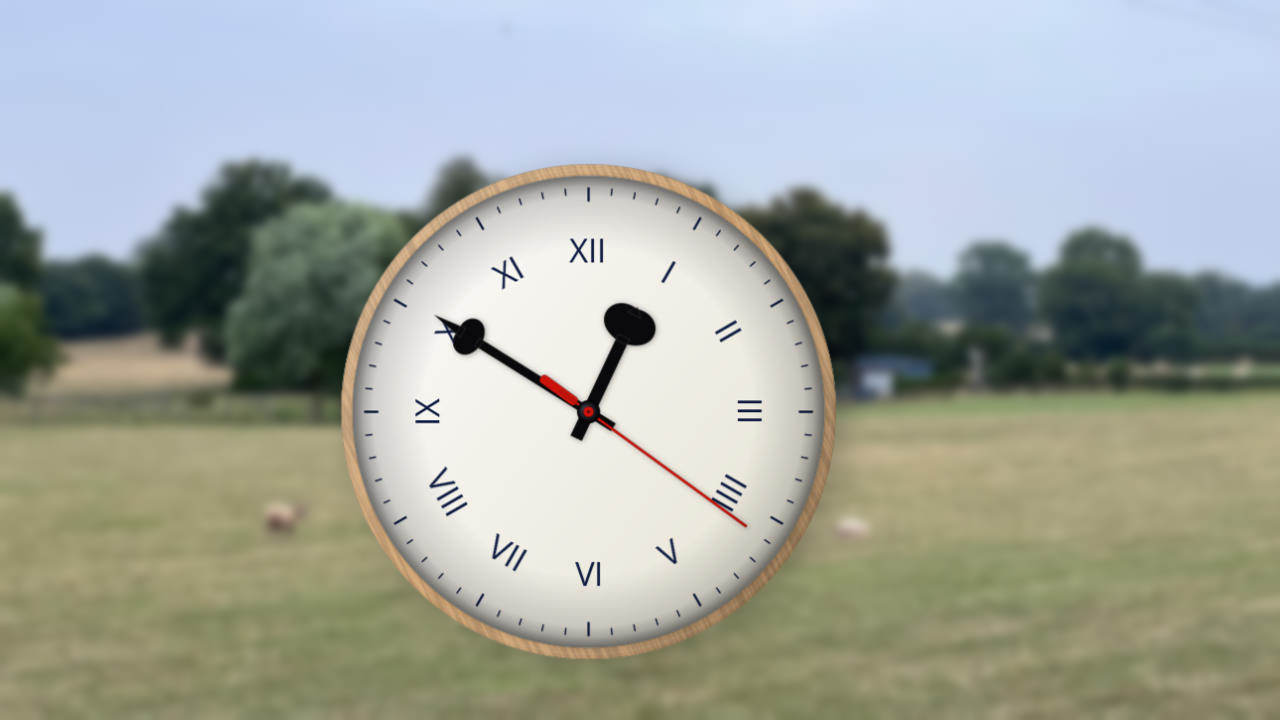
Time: {"hour": 12, "minute": 50, "second": 21}
